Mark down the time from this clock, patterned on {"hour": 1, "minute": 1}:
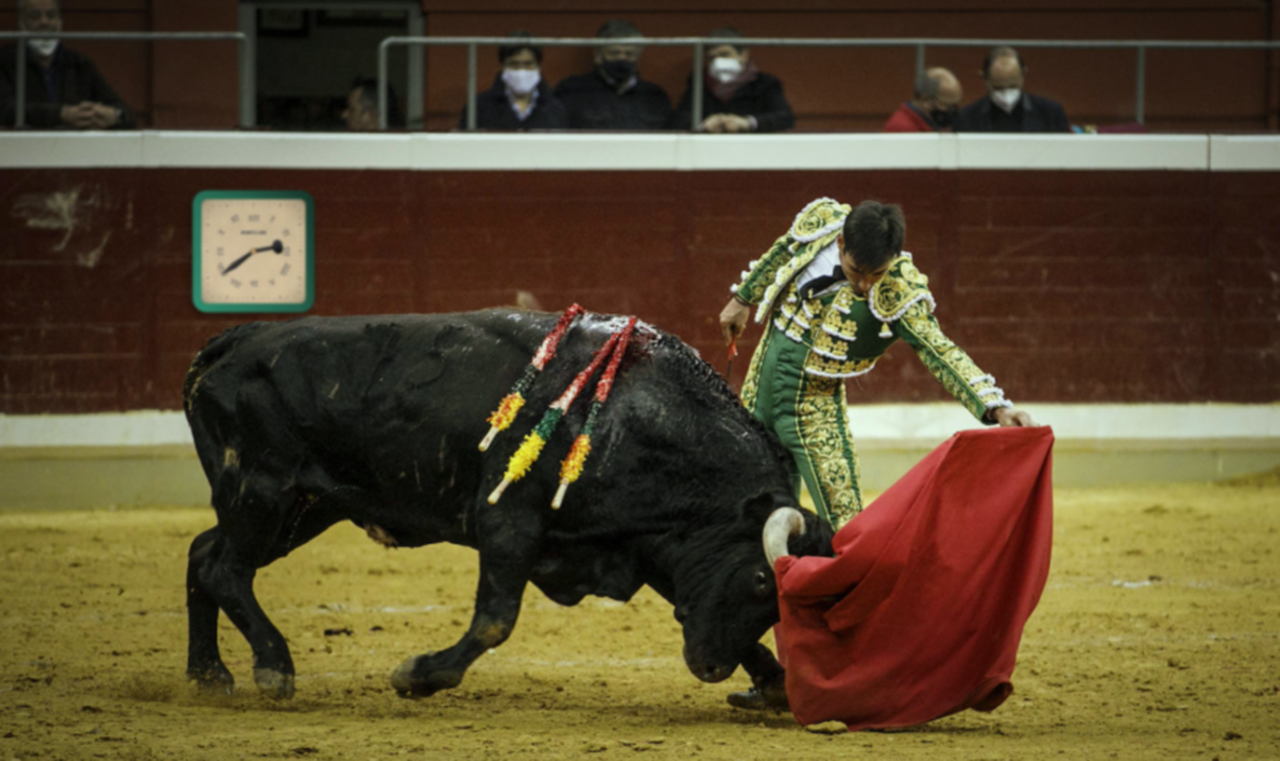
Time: {"hour": 2, "minute": 39}
